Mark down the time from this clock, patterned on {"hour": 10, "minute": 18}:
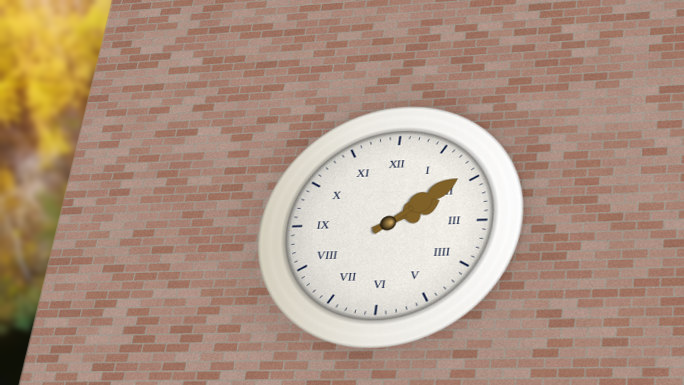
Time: {"hour": 2, "minute": 9}
